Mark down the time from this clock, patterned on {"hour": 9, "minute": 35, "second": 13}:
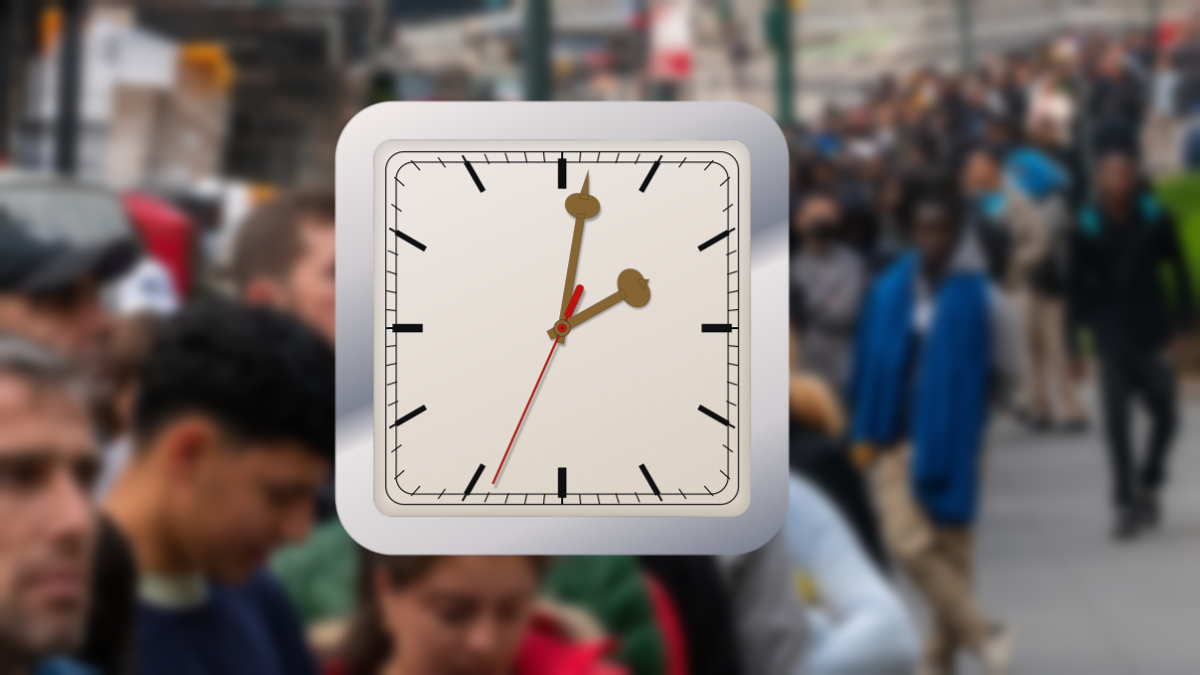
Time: {"hour": 2, "minute": 1, "second": 34}
